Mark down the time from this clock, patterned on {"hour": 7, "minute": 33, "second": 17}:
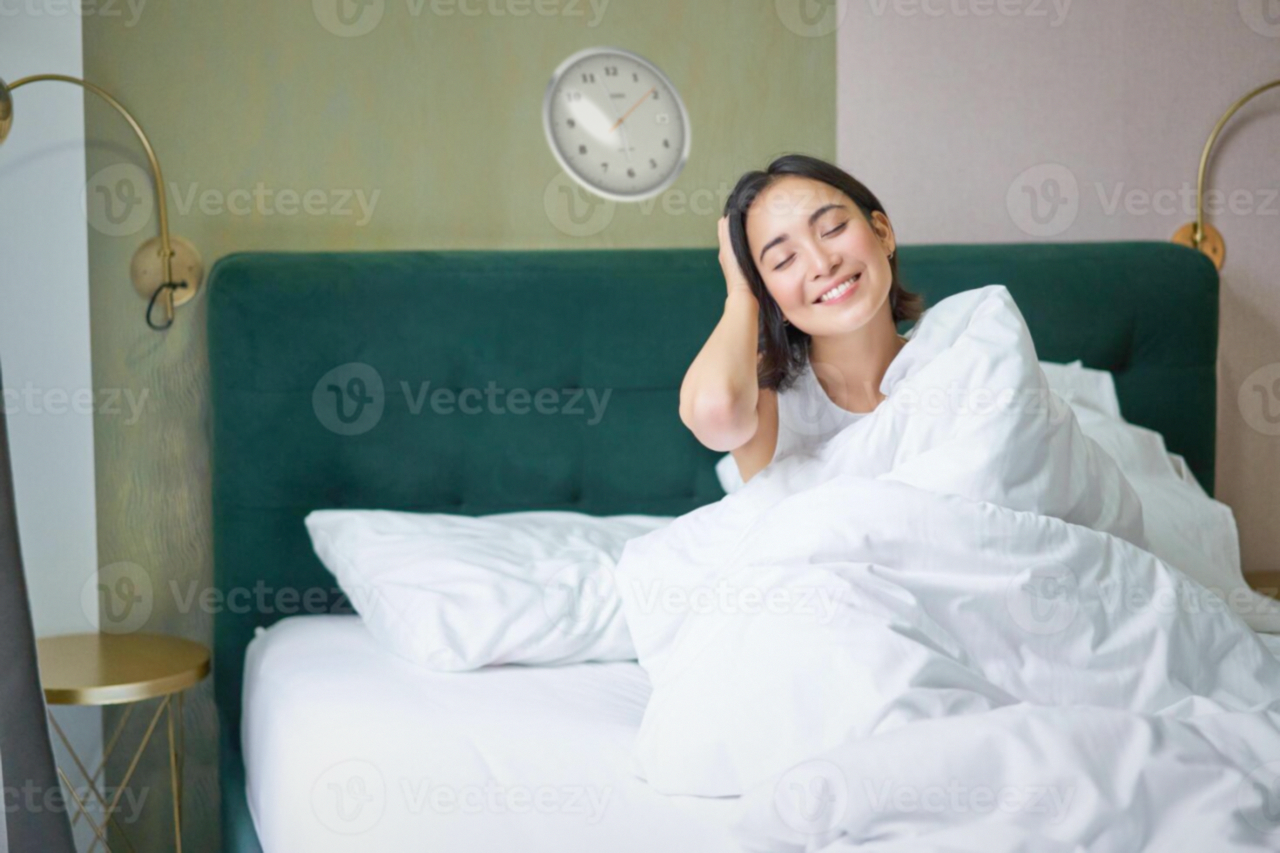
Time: {"hour": 5, "minute": 57, "second": 9}
